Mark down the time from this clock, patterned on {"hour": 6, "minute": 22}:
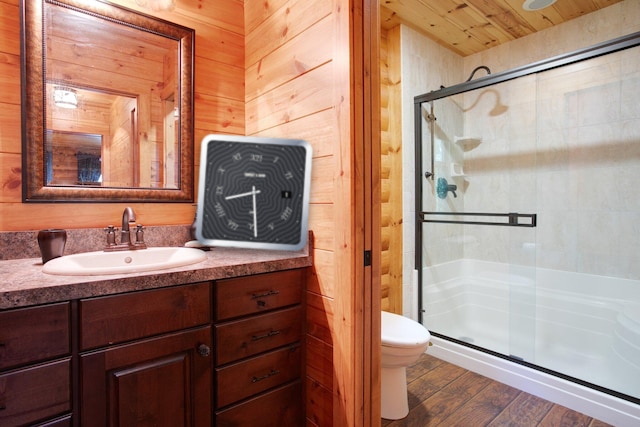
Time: {"hour": 8, "minute": 29}
